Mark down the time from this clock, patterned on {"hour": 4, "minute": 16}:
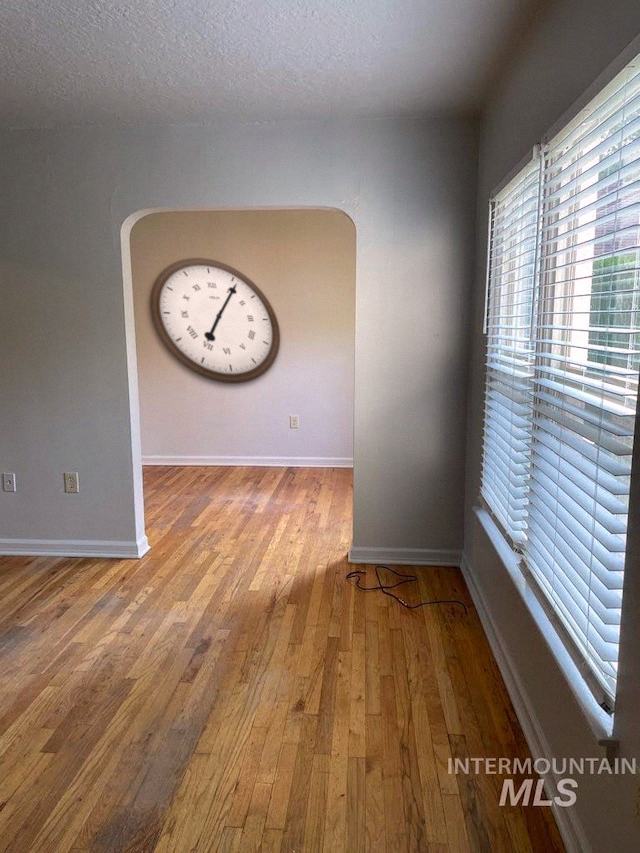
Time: {"hour": 7, "minute": 6}
